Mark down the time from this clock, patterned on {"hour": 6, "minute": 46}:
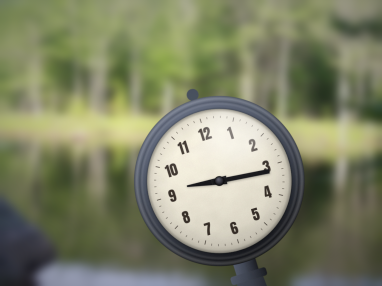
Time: {"hour": 9, "minute": 16}
